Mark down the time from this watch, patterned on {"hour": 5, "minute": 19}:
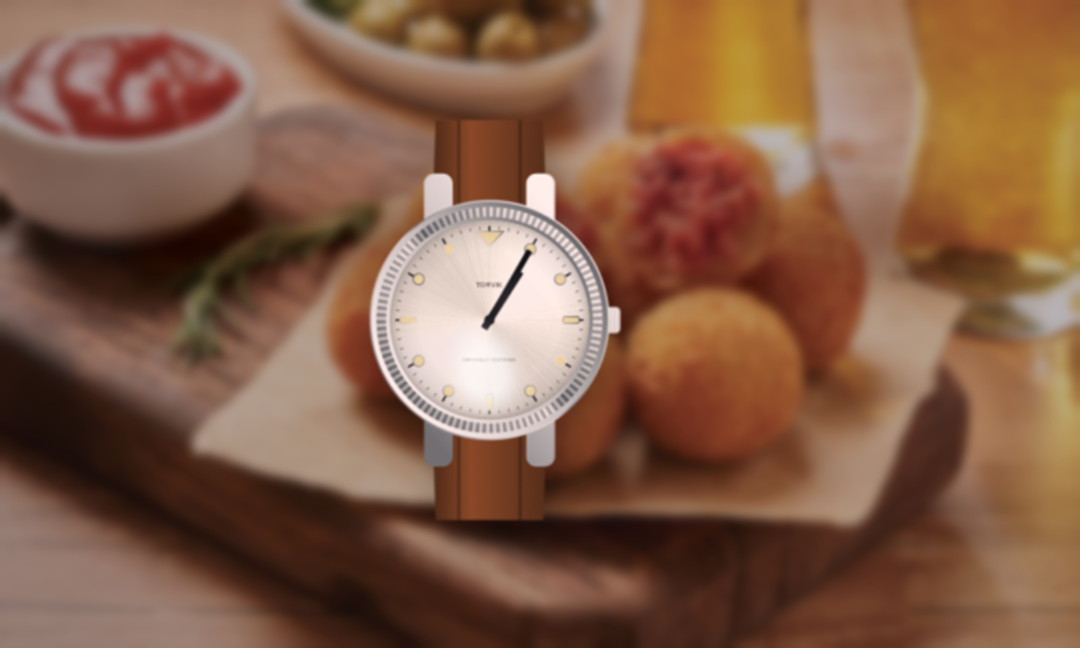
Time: {"hour": 1, "minute": 5}
